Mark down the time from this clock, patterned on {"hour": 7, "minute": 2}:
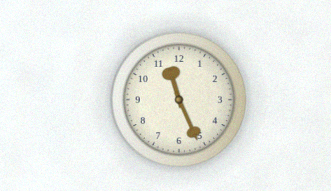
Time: {"hour": 11, "minute": 26}
